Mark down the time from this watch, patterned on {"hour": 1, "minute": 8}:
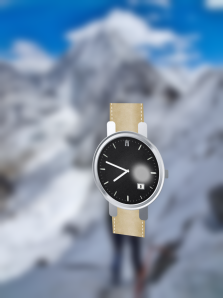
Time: {"hour": 7, "minute": 48}
